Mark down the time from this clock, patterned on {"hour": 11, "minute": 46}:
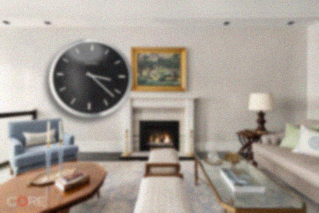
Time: {"hour": 3, "minute": 22}
